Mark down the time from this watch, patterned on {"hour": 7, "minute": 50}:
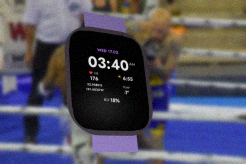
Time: {"hour": 3, "minute": 40}
